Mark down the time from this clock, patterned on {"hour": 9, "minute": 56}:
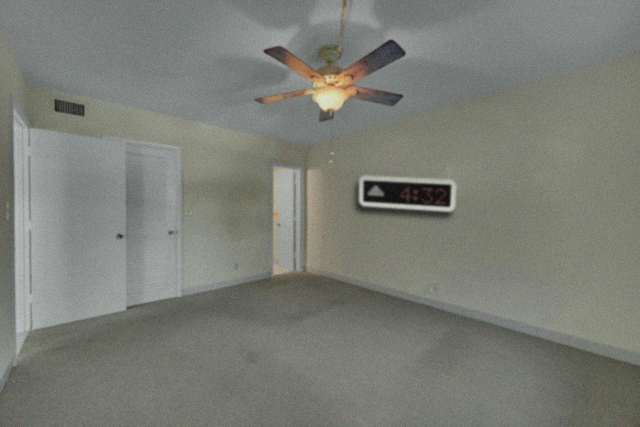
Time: {"hour": 4, "minute": 32}
